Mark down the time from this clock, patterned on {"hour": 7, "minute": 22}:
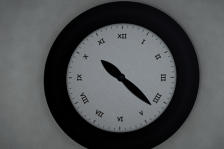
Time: {"hour": 10, "minute": 22}
